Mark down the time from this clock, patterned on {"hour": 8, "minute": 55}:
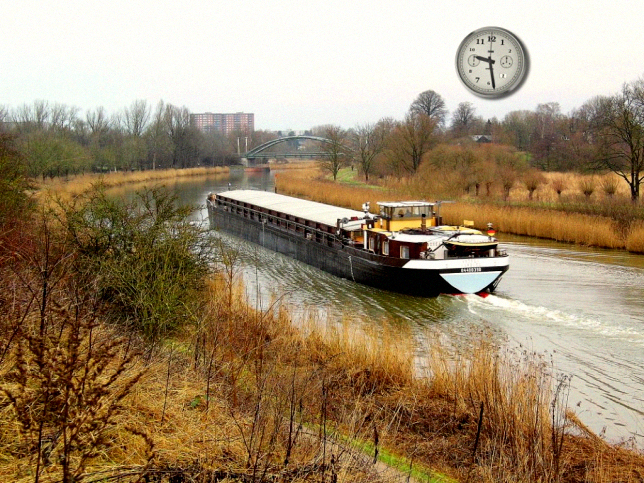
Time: {"hour": 9, "minute": 28}
